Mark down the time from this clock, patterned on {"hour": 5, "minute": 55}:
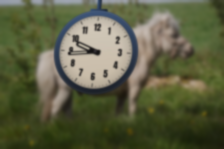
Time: {"hour": 9, "minute": 44}
